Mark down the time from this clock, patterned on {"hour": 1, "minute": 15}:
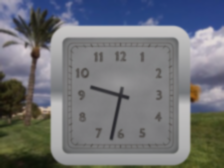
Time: {"hour": 9, "minute": 32}
